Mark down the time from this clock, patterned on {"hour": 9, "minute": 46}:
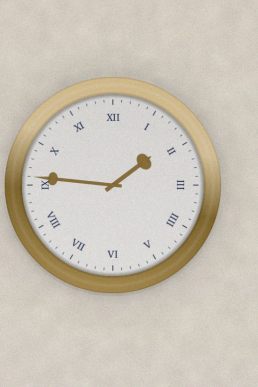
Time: {"hour": 1, "minute": 46}
